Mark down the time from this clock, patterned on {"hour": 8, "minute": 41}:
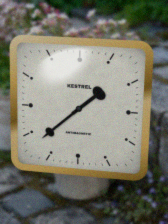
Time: {"hour": 1, "minute": 38}
